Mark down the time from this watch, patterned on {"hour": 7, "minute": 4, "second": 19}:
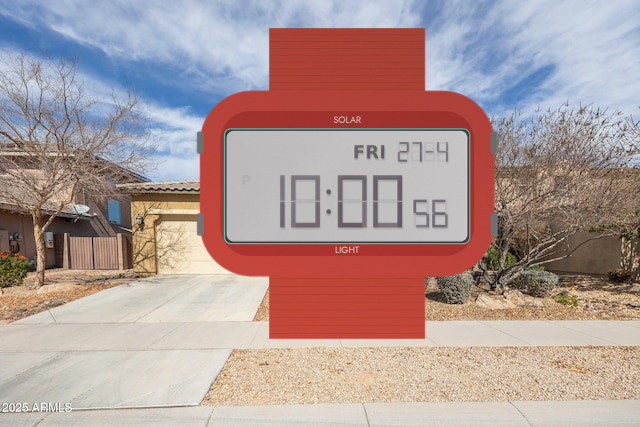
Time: {"hour": 10, "minute": 0, "second": 56}
